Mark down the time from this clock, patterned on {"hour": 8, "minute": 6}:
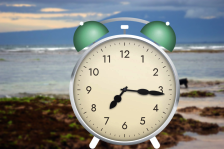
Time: {"hour": 7, "minute": 16}
